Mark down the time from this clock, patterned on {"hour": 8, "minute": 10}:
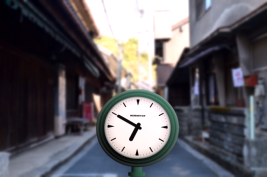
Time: {"hour": 6, "minute": 50}
